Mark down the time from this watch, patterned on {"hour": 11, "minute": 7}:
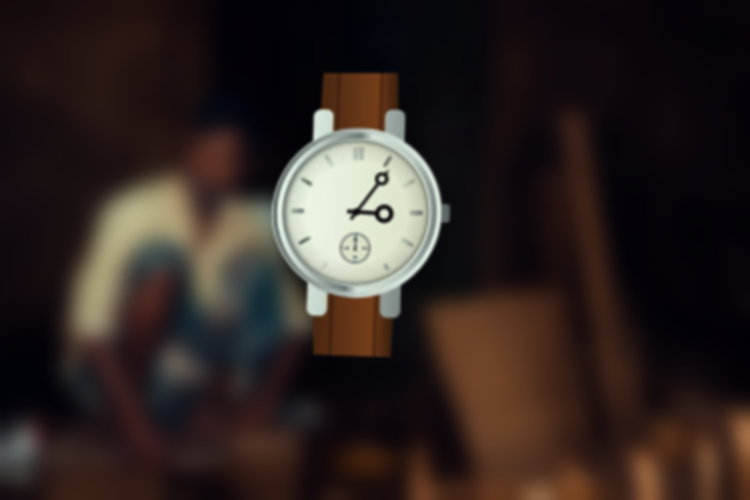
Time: {"hour": 3, "minute": 6}
